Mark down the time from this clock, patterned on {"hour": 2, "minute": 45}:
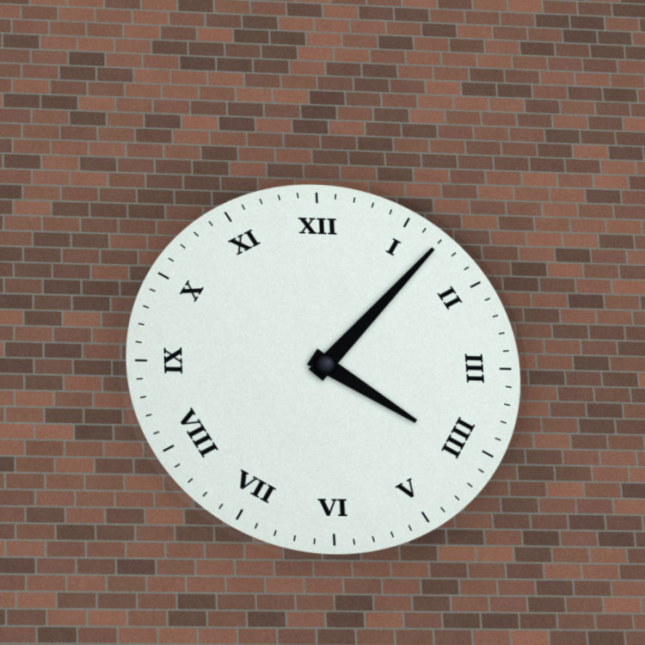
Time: {"hour": 4, "minute": 7}
